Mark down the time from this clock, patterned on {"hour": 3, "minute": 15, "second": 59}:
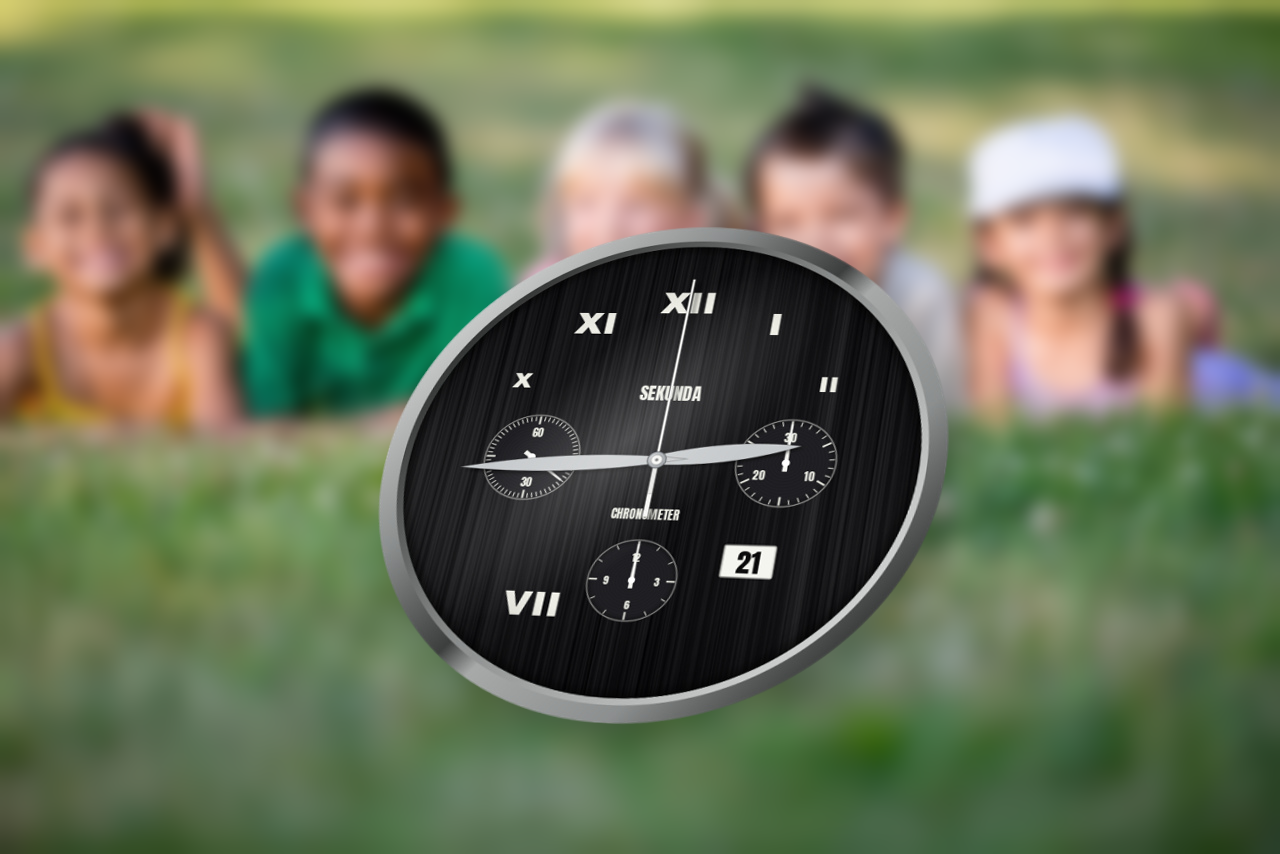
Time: {"hour": 2, "minute": 44, "second": 21}
